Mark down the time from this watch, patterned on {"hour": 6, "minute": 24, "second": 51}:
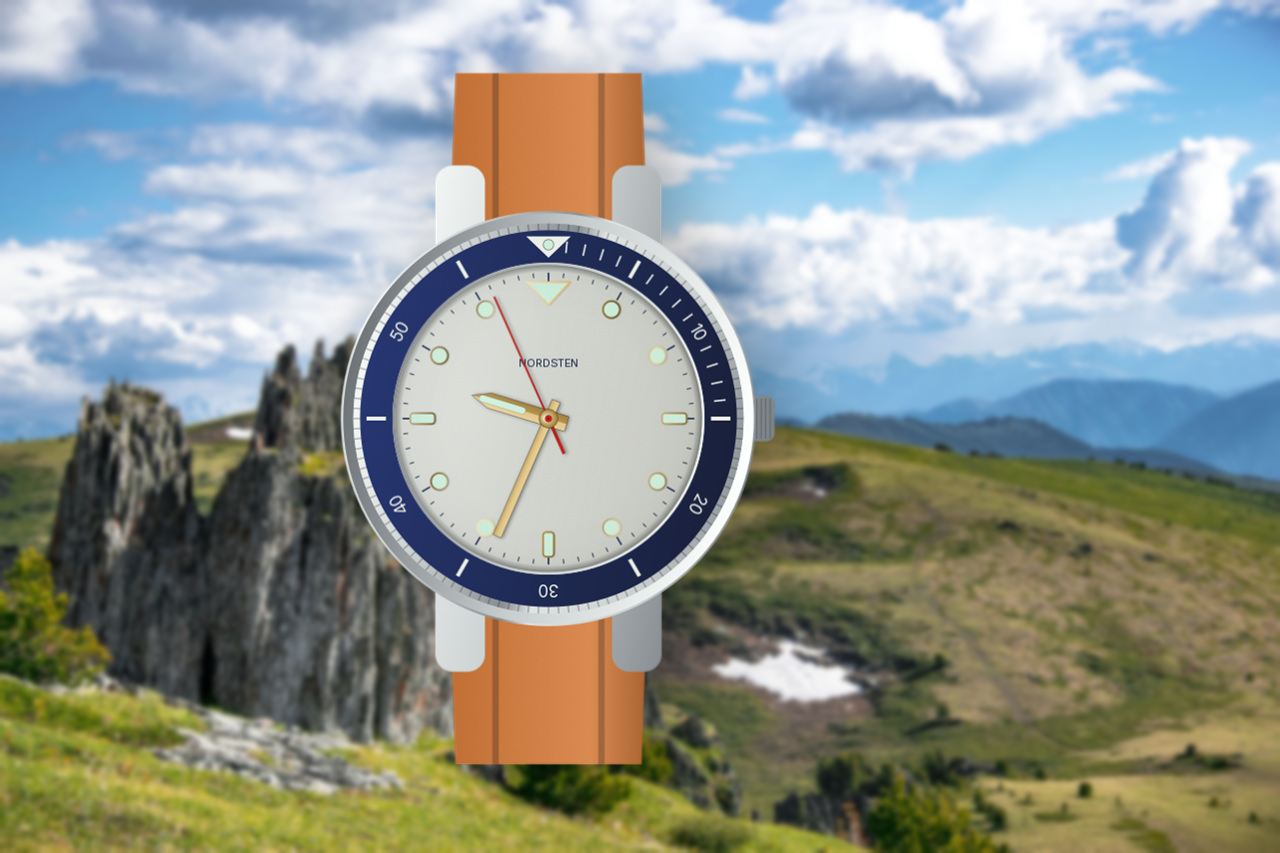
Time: {"hour": 9, "minute": 33, "second": 56}
